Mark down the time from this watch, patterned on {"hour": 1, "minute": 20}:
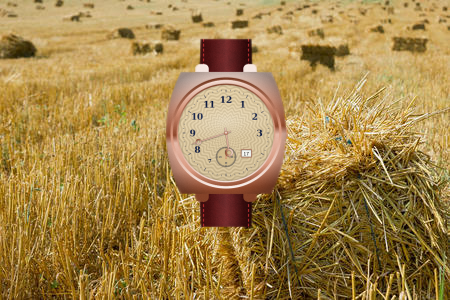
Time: {"hour": 5, "minute": 42}
